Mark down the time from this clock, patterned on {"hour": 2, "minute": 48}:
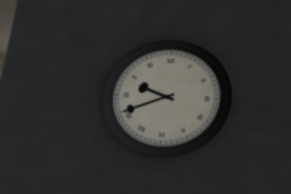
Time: {"hour": 9, "minute": 41}
